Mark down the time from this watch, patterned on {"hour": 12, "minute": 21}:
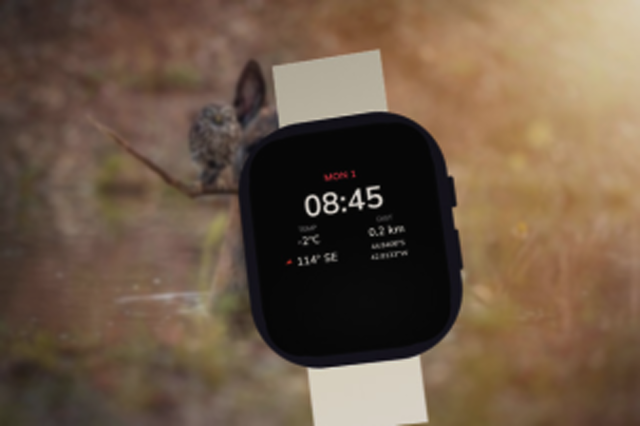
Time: {"hour": 8, "minute": 45}
